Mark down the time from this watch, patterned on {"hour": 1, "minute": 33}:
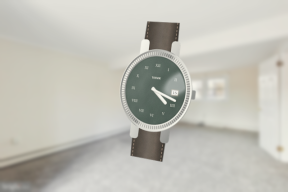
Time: {"hour": 4, "minute": 18}
